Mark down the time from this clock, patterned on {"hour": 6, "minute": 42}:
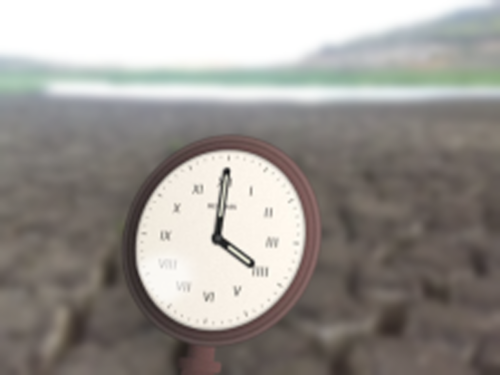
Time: {"hour": 4, "minute": 0}
